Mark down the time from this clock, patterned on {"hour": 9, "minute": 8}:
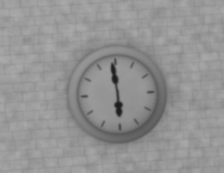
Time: {"hour": 5, "minute": 59}
